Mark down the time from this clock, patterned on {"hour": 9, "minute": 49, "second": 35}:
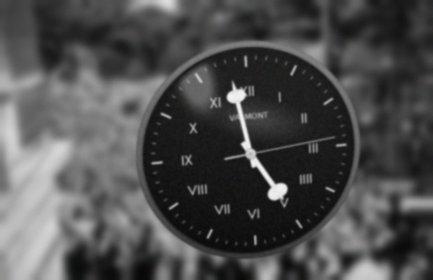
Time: {"hour": 4, "minute": 58, "second": 14}
